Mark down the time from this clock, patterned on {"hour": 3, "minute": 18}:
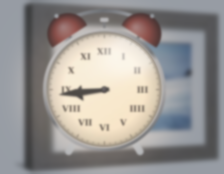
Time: {"hour": 8, "minute": 44}
